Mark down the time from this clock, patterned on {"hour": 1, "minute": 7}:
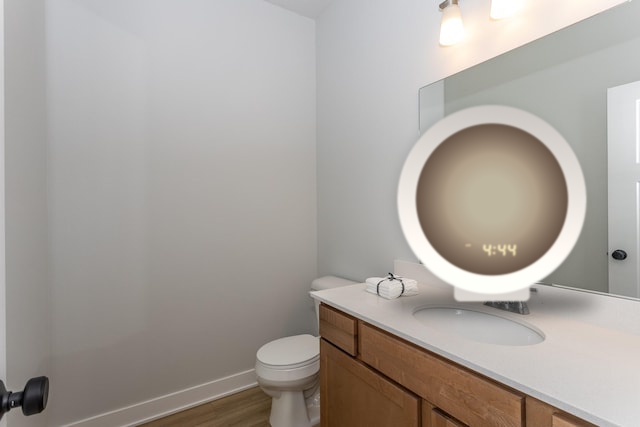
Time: {"hour": 4, "minute": 44}
